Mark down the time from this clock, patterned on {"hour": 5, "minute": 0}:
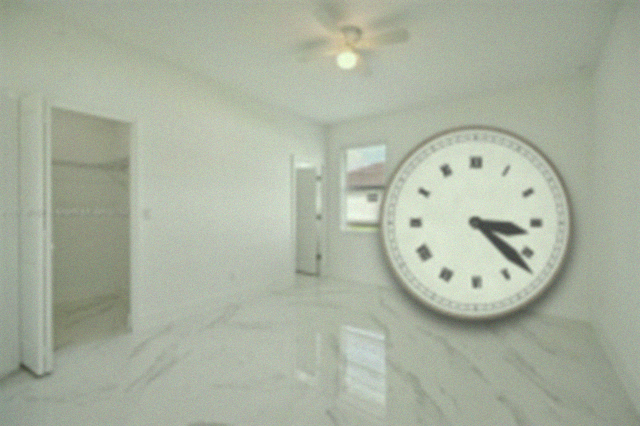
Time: {"hour": 3, "minute": 22}
